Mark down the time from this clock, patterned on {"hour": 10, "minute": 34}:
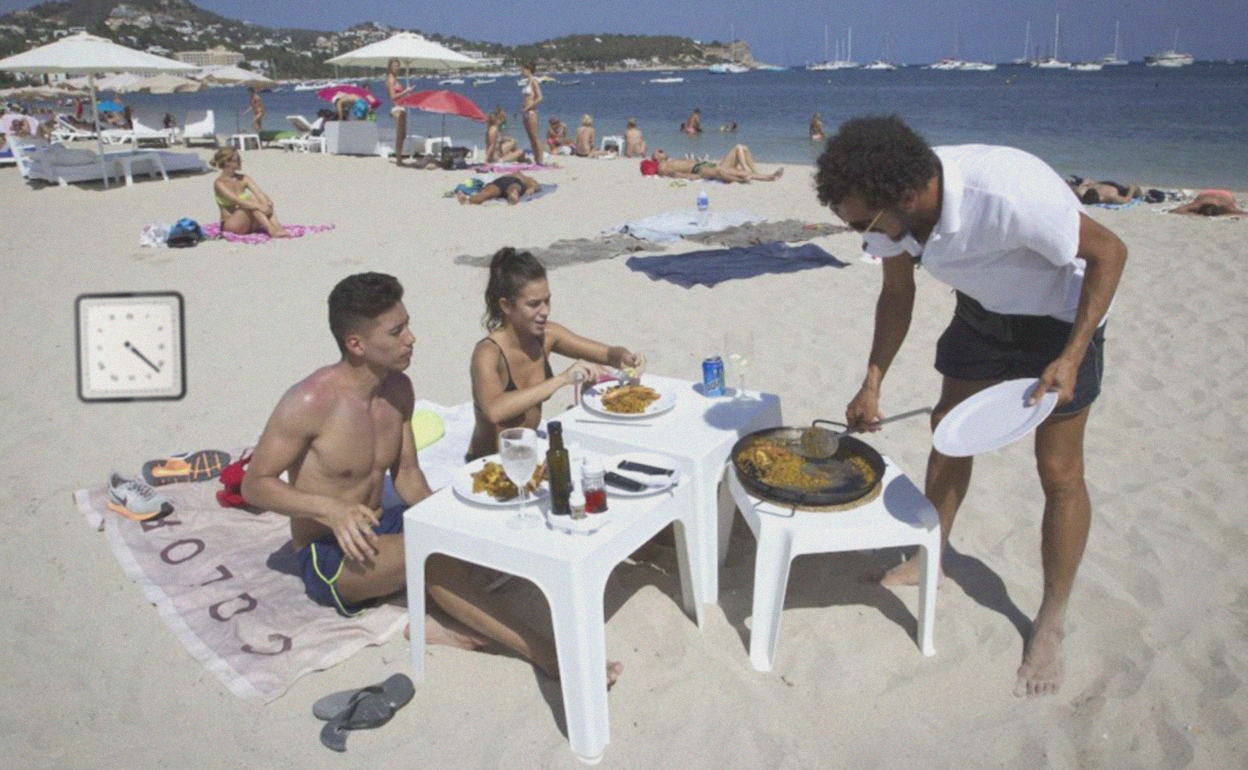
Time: {"hour": 4, "minute": 22}
